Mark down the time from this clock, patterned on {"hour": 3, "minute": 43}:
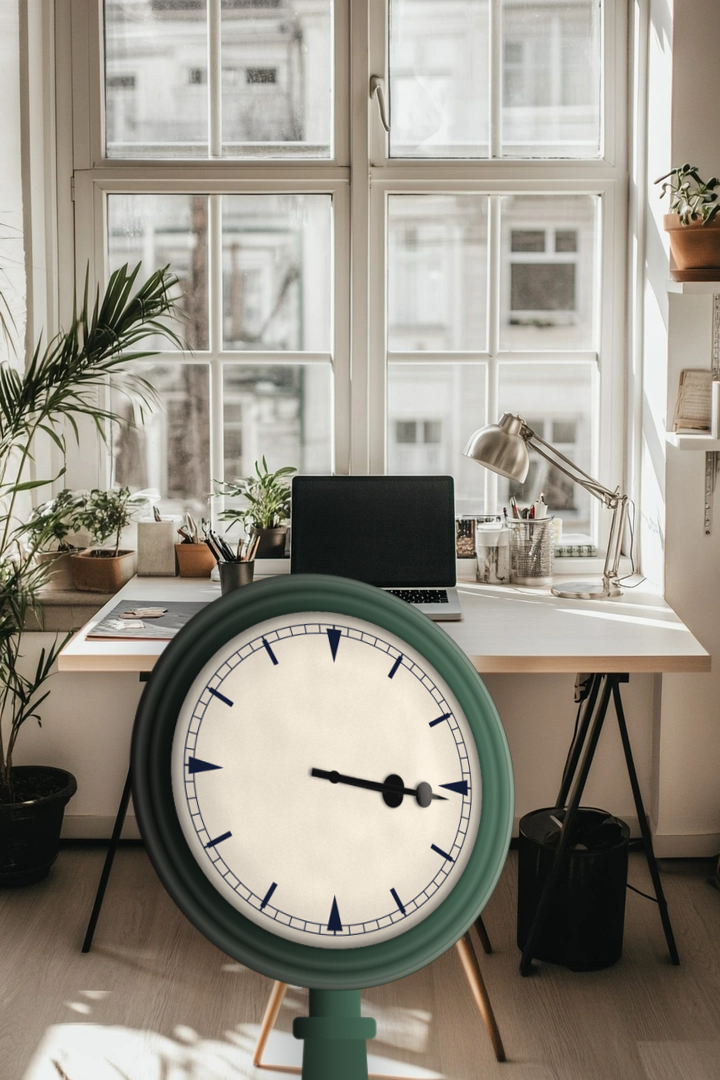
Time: {"hour": 3, "minute": 16}
